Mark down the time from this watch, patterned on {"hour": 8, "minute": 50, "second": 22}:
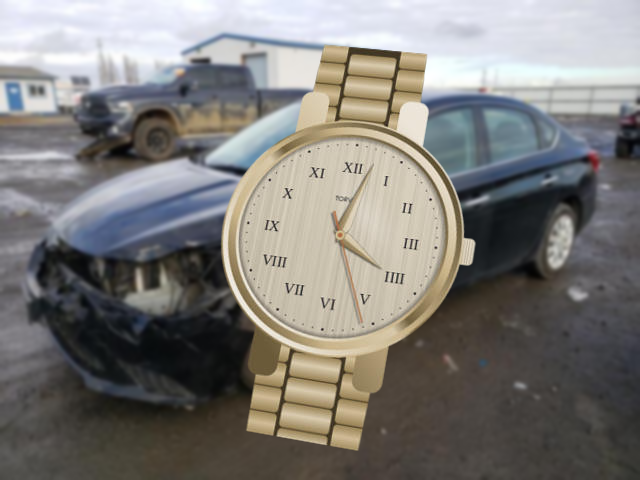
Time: {"hour": 4, "minute": 2, "second": 26}
